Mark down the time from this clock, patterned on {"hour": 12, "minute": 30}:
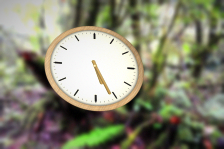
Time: {"hour": 5, "minute": 26}
